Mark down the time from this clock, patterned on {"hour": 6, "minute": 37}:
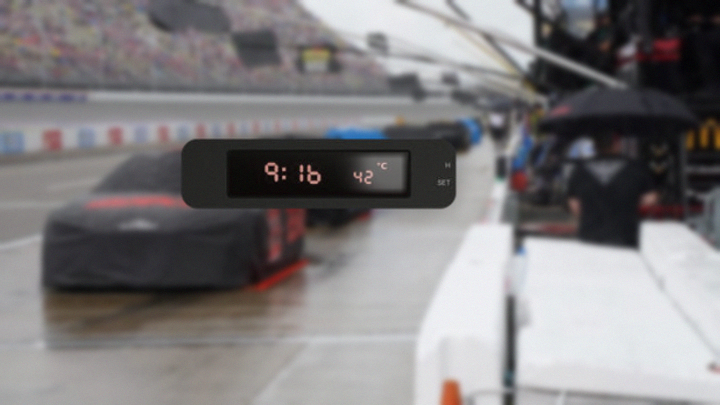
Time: {"hour": 9, "minute": 16}
